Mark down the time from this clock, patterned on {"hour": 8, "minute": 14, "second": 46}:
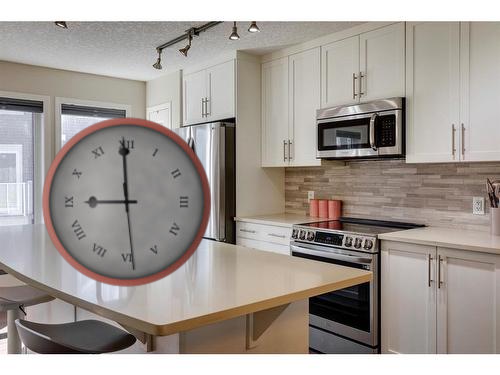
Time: {"hour": 8, "minute": 59, "second": 29}
